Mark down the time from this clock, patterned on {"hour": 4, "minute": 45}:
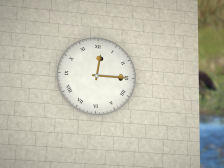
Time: {"hour": 12, "minute": 15}
